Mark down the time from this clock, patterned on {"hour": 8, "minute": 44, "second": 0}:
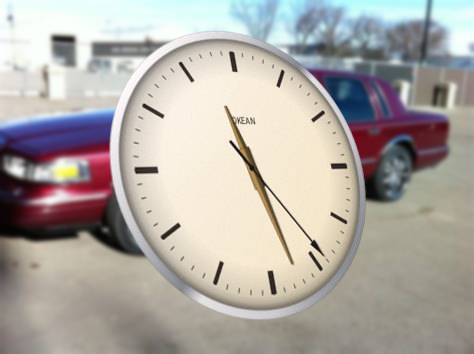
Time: {"hour": 11, "minute": 27, "second": 24}
